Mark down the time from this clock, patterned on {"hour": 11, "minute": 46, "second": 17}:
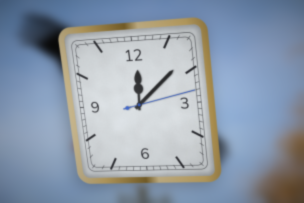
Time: {"hour": 12, "minute": 8, "second": 13}
